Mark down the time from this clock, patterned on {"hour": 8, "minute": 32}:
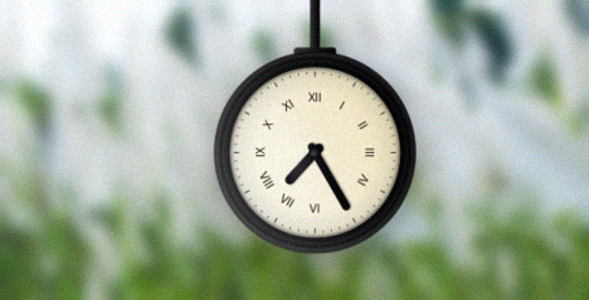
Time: {"hour": 7, "minute": 25}
